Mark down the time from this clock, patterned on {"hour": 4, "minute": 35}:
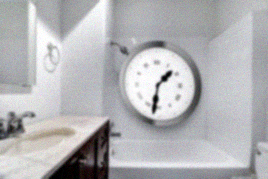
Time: {"hour": 1, "minute": 32}
